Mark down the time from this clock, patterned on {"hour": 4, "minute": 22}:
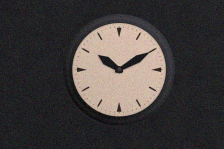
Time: {"hour": 10, "minute": 10}
